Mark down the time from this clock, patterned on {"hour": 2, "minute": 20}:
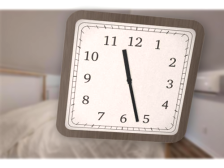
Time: {"hour": 11, "minute": 27}
